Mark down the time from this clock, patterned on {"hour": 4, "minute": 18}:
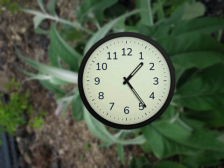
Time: {"hour": 1, "minute": 24}
